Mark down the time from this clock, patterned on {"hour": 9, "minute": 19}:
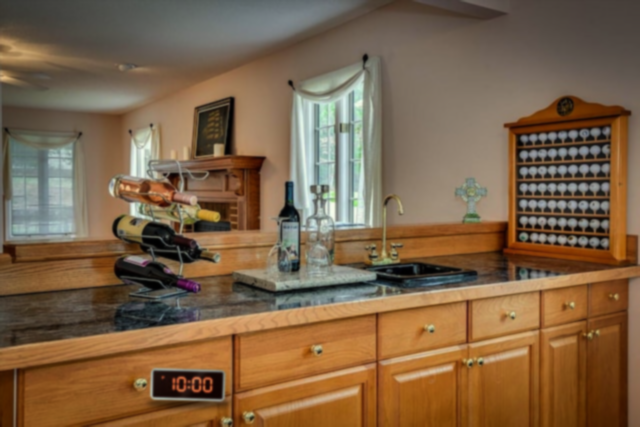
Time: {"hour": 10, "minute": 0}
